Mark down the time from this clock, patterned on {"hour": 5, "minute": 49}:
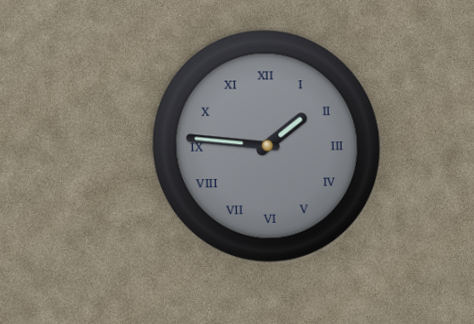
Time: {"hour": 1, "minute": 46}
